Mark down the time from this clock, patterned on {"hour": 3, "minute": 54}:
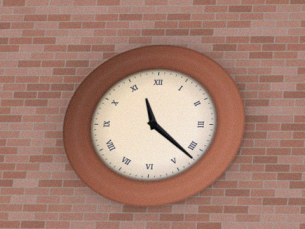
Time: {"hour": 11, "minute": 22}
